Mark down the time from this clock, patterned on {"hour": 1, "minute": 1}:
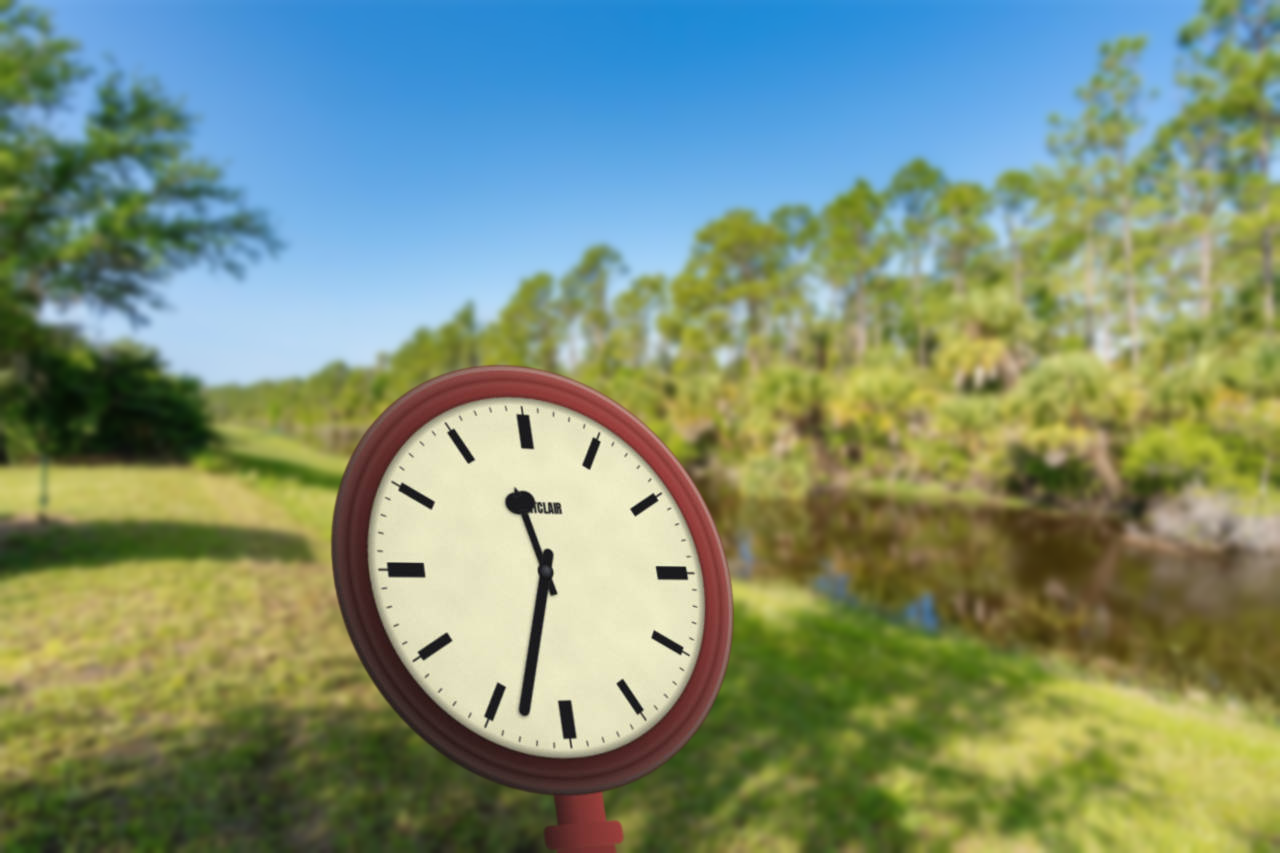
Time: {"hour": 11, "minute": 33}
